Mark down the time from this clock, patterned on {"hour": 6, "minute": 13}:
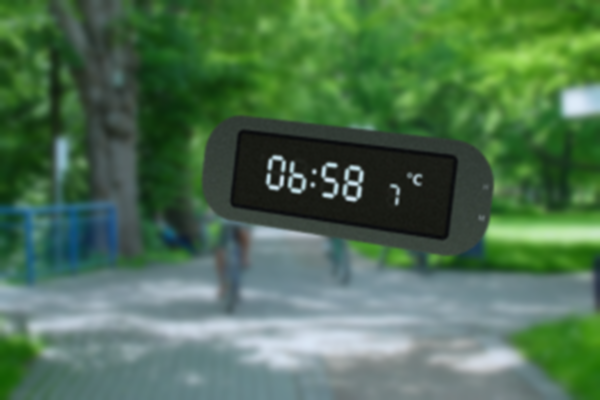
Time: {"hour": 6, "minute": 58}
